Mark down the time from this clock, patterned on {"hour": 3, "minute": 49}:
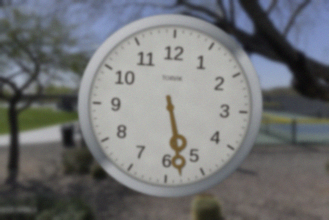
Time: {"hour": 5, "minute": 28}
